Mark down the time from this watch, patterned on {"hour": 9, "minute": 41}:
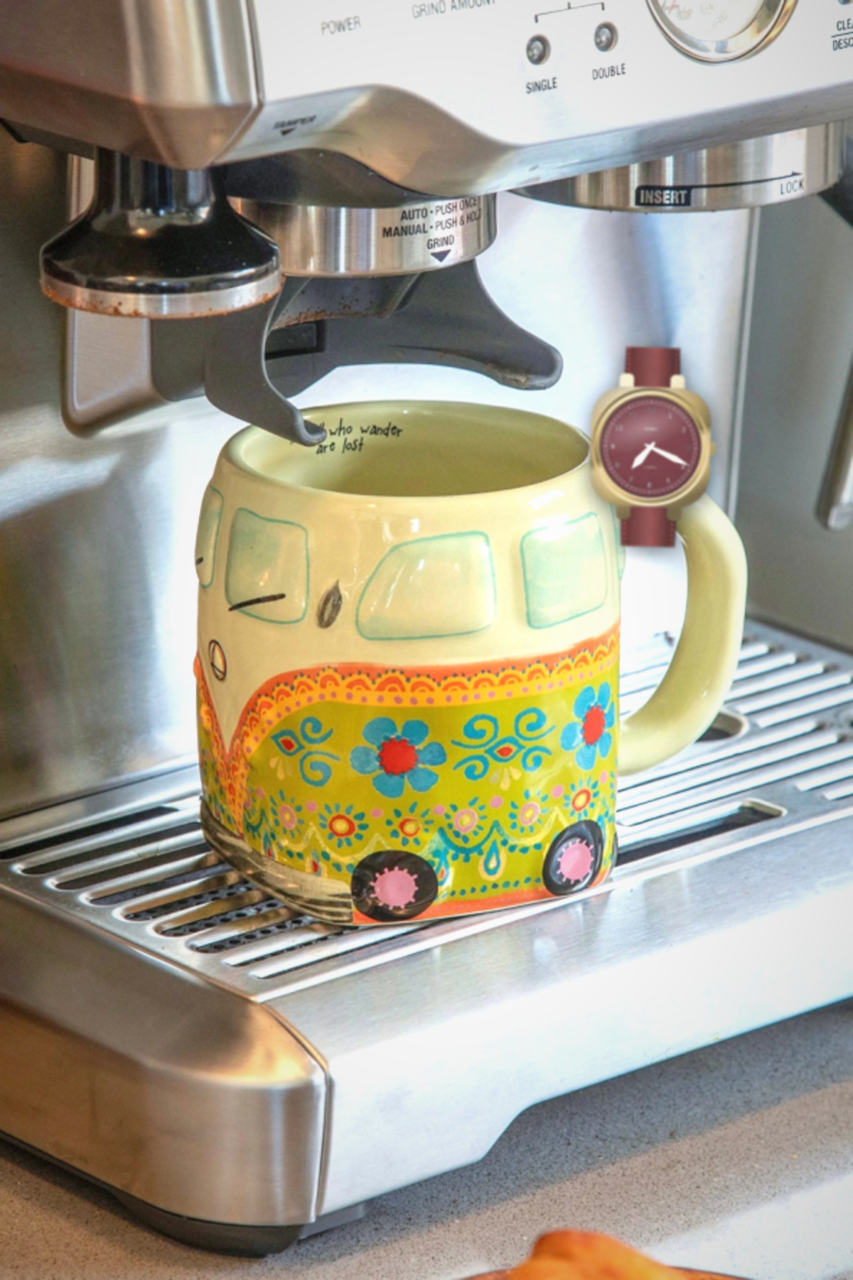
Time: {"hour": 7, "minute": 19}
